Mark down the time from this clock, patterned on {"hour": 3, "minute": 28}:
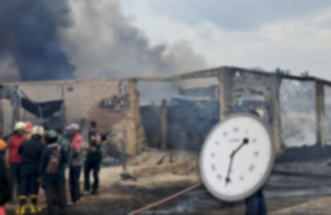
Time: {"hour": 1, "minute": 31}
